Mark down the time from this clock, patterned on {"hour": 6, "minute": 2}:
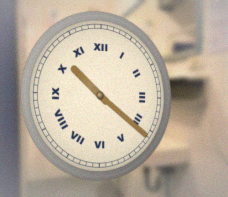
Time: {"hour": 10, "minute": 21}
